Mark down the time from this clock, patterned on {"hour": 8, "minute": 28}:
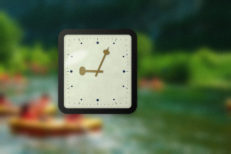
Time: {"hour": 9, "minute": 4}
